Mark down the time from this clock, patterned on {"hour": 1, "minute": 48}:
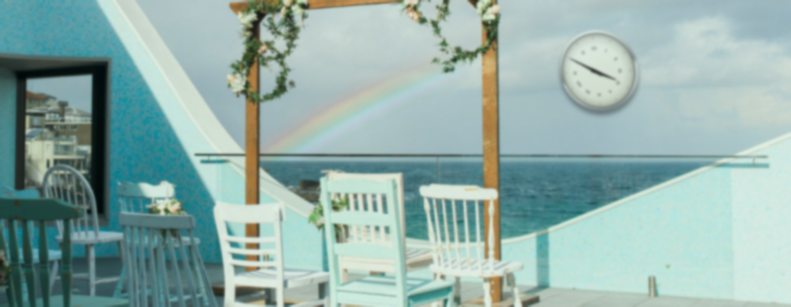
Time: {"hour": 3, "minute": 50}
